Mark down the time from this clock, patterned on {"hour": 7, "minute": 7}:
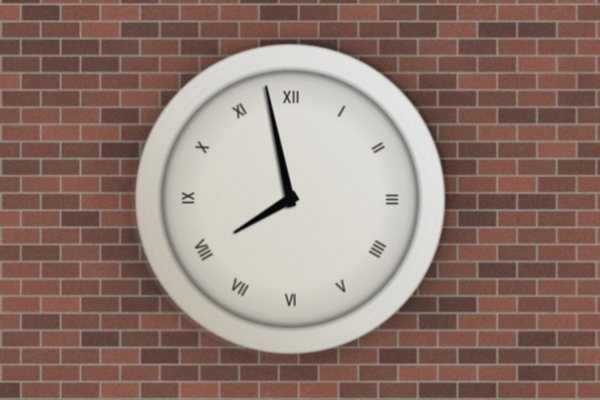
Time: {"hour": 7, "minute": 58}
